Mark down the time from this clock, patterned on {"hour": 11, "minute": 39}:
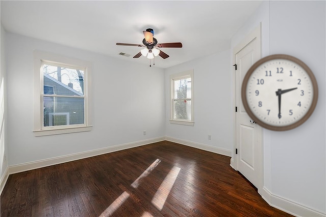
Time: {"hour": 2, "minute": 30}
